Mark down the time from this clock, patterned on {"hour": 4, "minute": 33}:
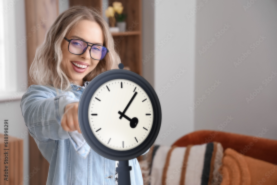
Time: {"hour": 4, "minute": 6}
